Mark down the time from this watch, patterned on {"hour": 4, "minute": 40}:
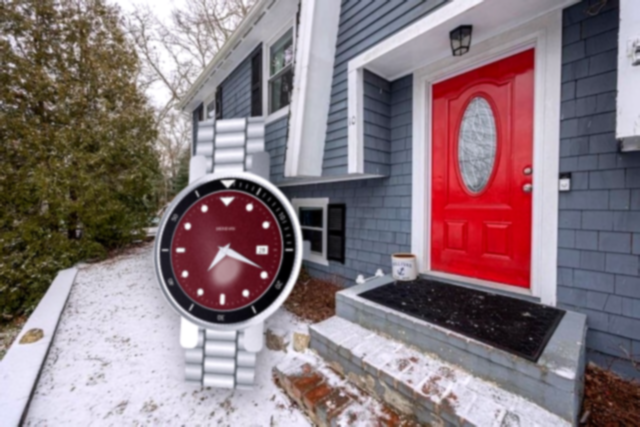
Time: {"hour": 7, "minute": 19}
